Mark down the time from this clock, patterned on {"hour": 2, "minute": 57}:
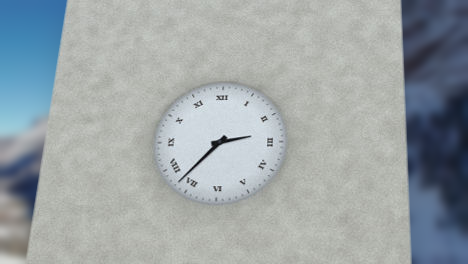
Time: {"hour": 2, "minute": 37}
